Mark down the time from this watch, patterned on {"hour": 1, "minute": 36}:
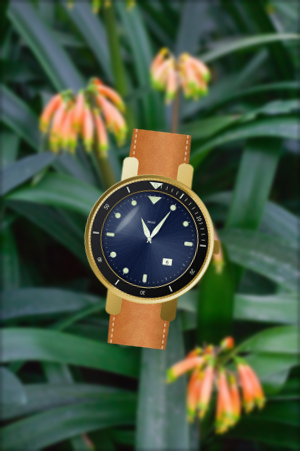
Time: {"hour": 11, "minute": 5}
